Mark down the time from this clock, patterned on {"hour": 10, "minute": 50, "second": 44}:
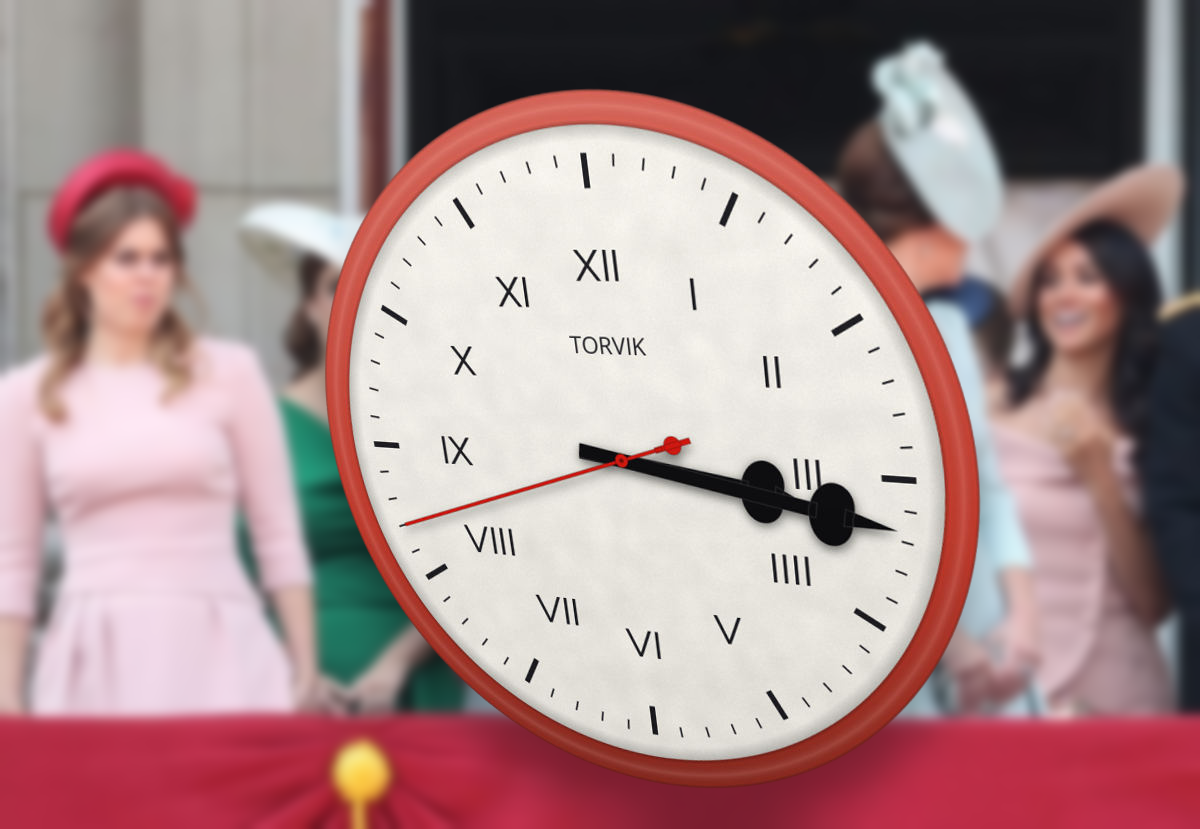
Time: {"hour": 3, "minute": 16, "second": 42}
